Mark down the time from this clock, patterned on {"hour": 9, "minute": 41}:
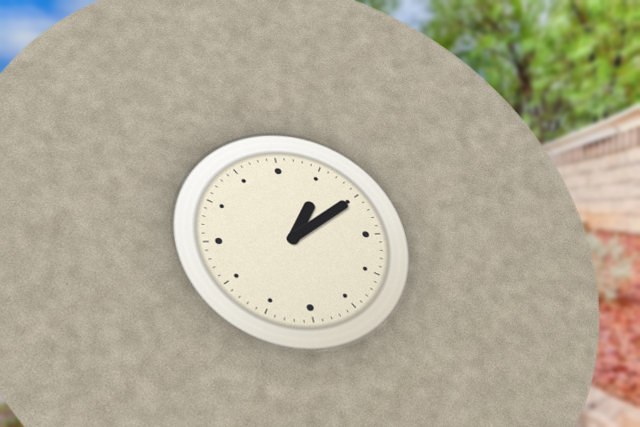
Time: {"hour": 1, "minute": 10}
